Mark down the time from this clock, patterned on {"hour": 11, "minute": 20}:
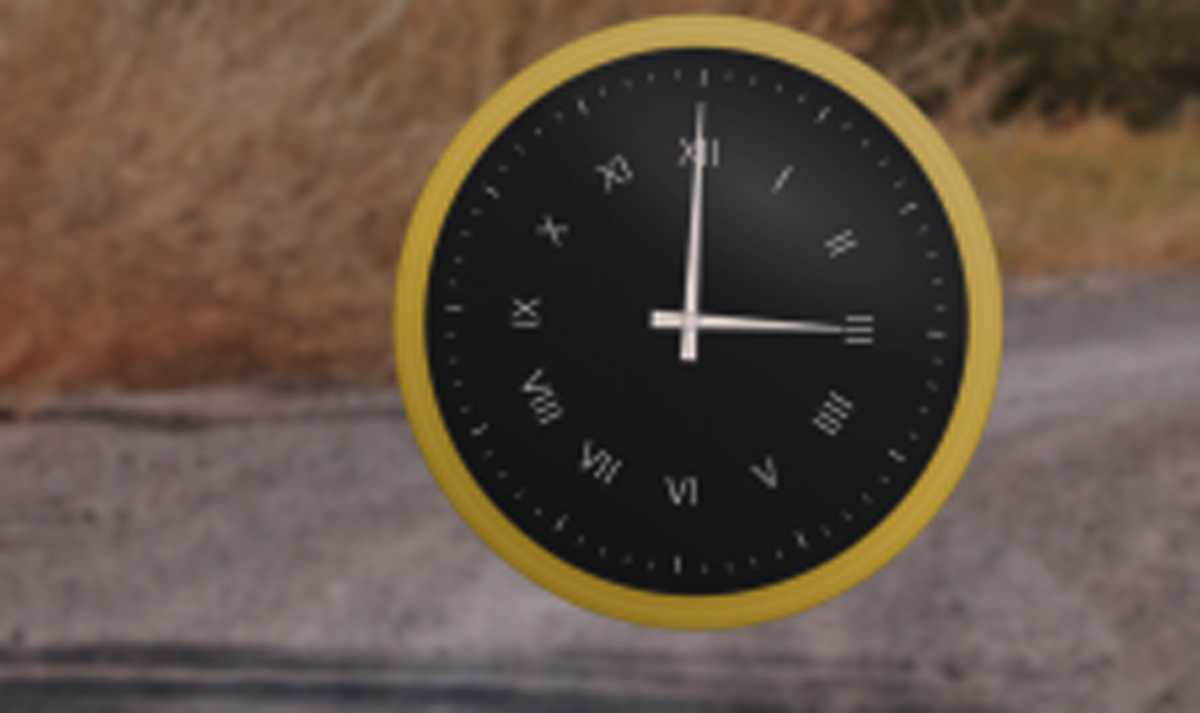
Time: {"hour": 3, "minute": 0}
